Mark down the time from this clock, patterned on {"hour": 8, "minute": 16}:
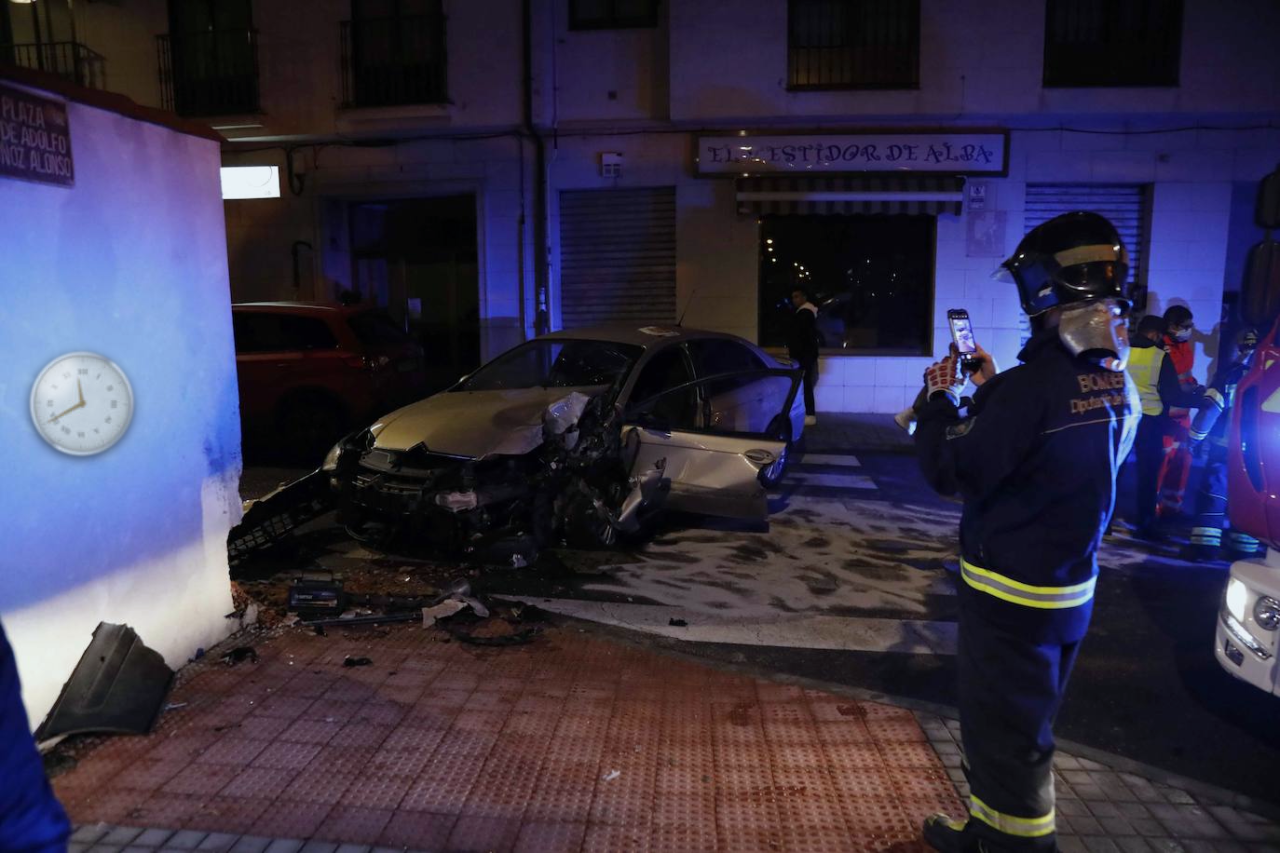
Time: {"hour": 11, "minute": 40}
